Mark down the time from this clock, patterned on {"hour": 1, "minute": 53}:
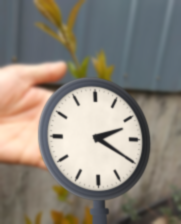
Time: {"hour": 2, "minute": 20}
